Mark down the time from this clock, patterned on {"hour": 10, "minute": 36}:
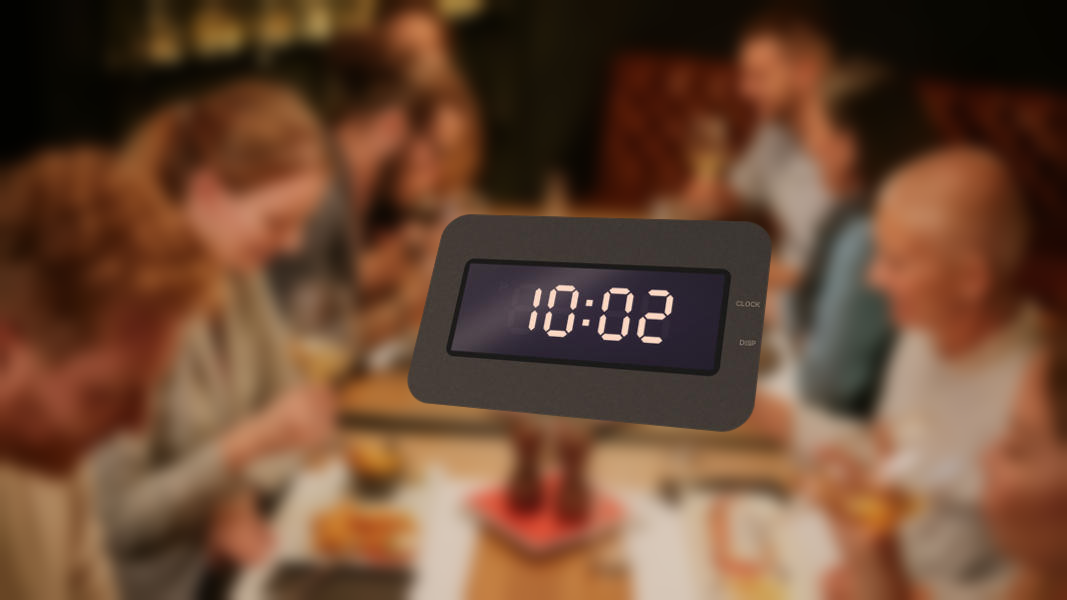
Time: {"hour": 10, "minute": 2}
